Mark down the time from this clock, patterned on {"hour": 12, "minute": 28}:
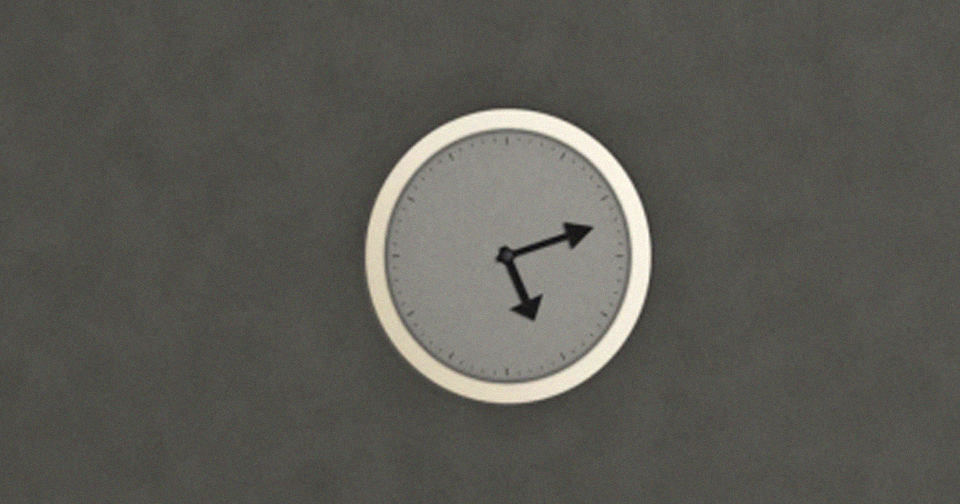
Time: {"hour": 5, "minute": 12}
